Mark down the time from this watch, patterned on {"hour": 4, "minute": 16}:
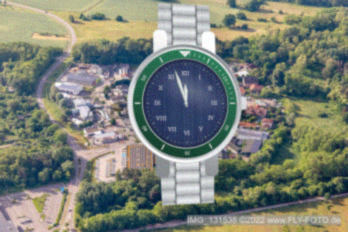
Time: {"hour": 11, "minute": 57}
